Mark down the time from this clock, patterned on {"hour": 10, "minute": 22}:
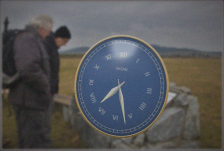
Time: {"hour": 7, "minute": 27}
